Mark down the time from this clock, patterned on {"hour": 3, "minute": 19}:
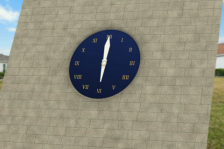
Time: {"hour": 6, "minute": 0}
